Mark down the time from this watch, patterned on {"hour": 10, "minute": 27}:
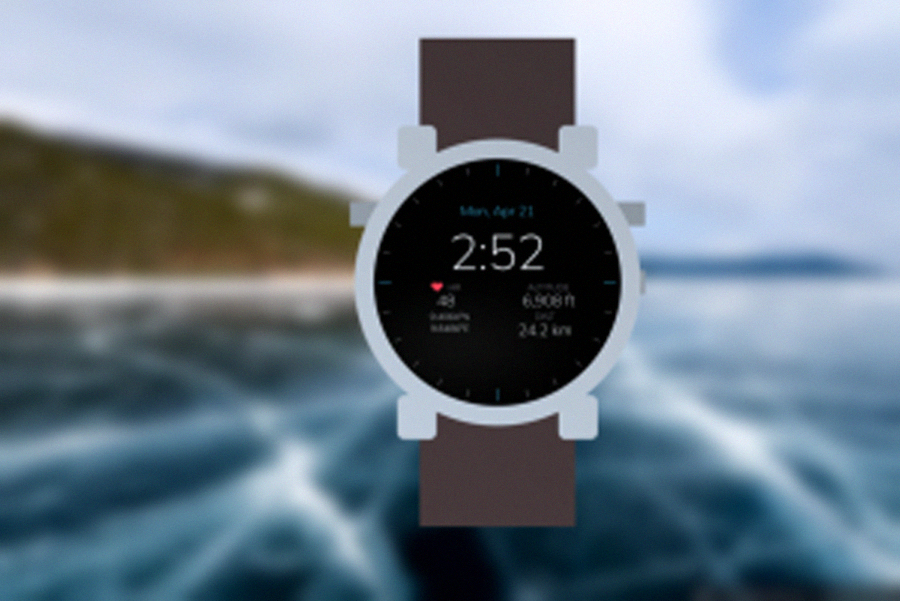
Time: {"hour": 2, "minute": 52}
